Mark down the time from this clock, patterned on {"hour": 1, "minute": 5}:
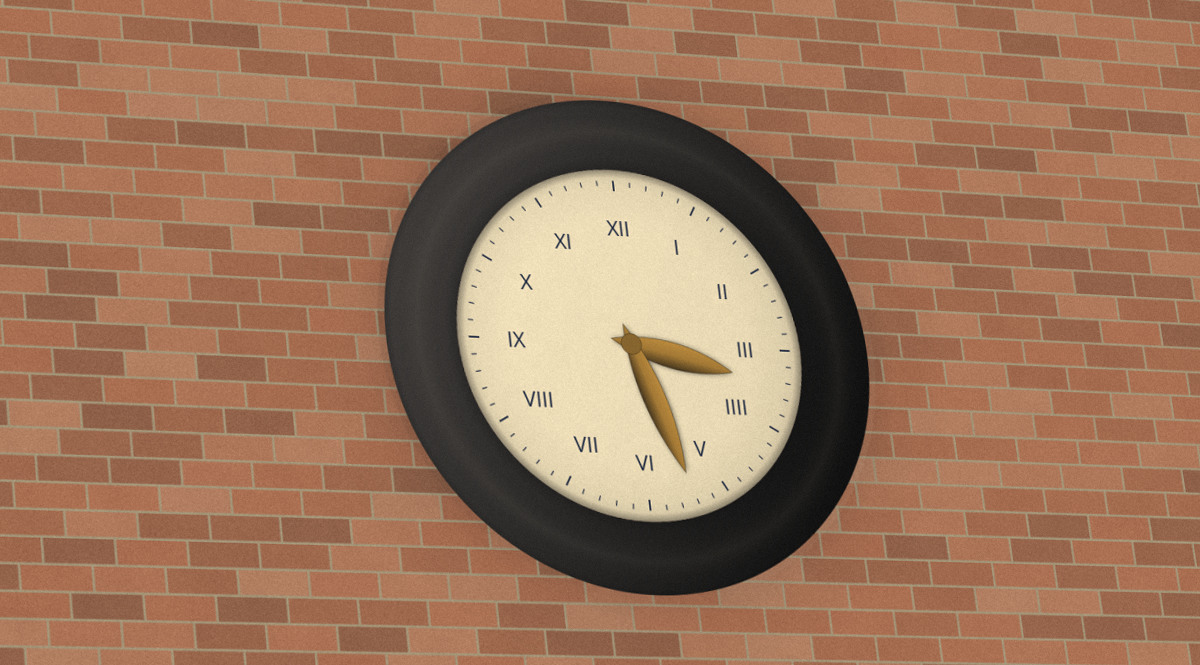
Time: {"hour": 3, "minute": 27}
